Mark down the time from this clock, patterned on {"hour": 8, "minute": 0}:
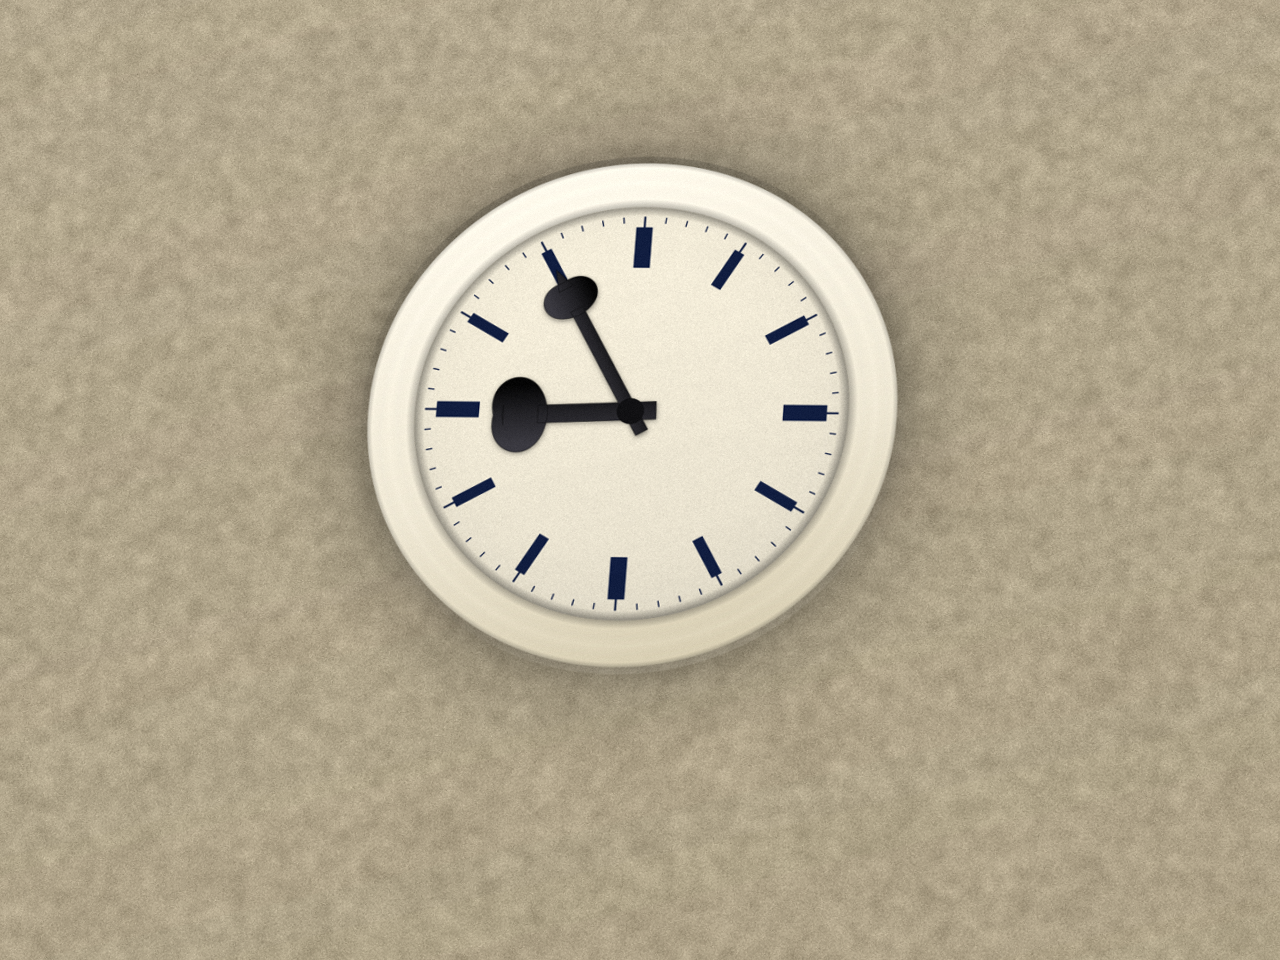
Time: {"hour": 8, "minute": 55}
